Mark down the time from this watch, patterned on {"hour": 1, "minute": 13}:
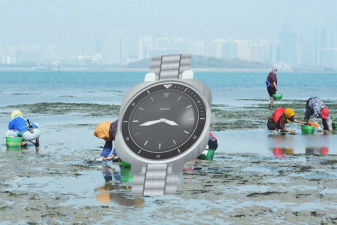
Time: {"hour": 3, "minute": 43}
